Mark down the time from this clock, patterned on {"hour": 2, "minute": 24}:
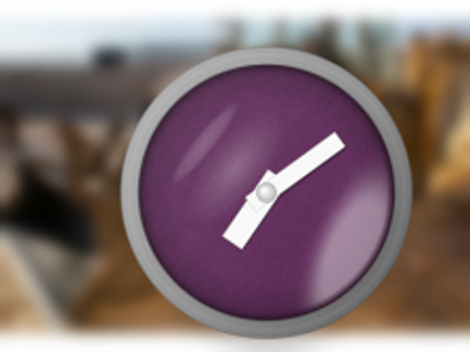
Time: {"hour": 7, "minute": 9}
